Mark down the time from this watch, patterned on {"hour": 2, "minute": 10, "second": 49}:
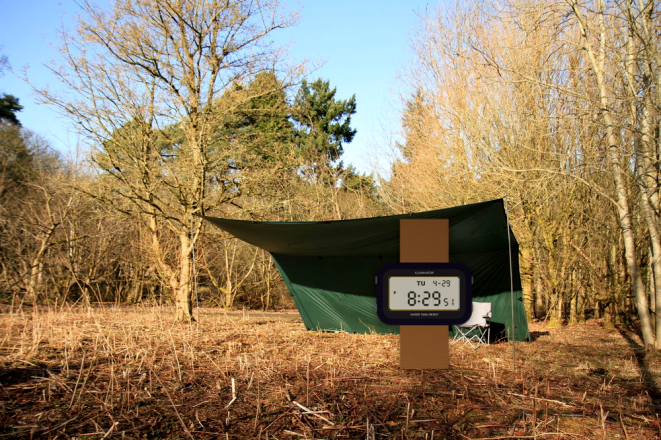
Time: {"hour": 8, "minute": 29, "second": 51}
